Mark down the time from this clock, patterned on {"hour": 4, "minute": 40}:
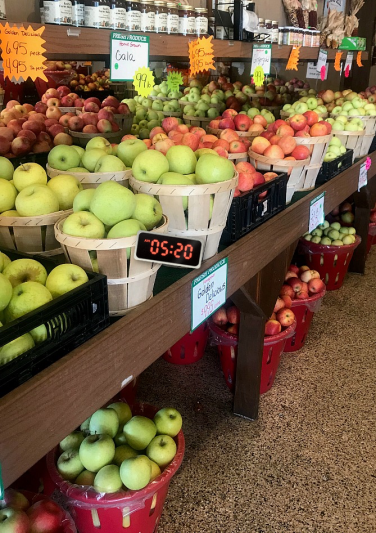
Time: {"hour": 5, "minute": 20}
